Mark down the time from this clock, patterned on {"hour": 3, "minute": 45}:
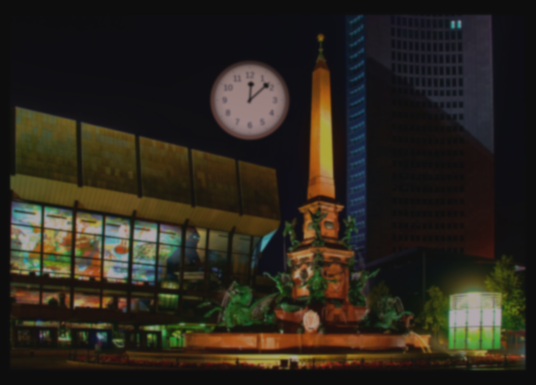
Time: {"hour": 12, "minute": 8}
